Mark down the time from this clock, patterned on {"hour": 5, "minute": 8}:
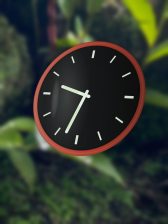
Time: {"hour": 9, "minute": 33}
